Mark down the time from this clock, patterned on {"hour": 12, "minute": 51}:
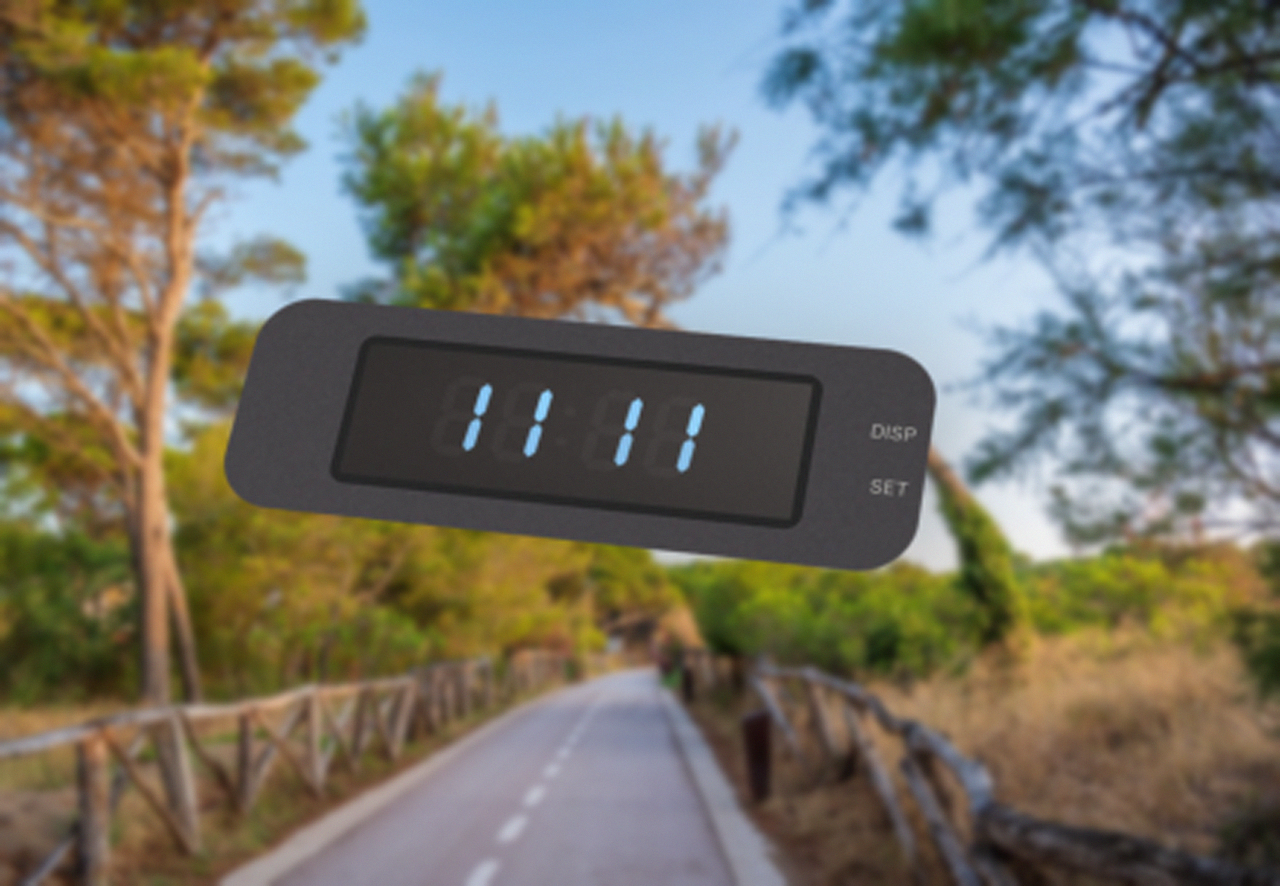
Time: {"hour": 11, "minute": 11}
